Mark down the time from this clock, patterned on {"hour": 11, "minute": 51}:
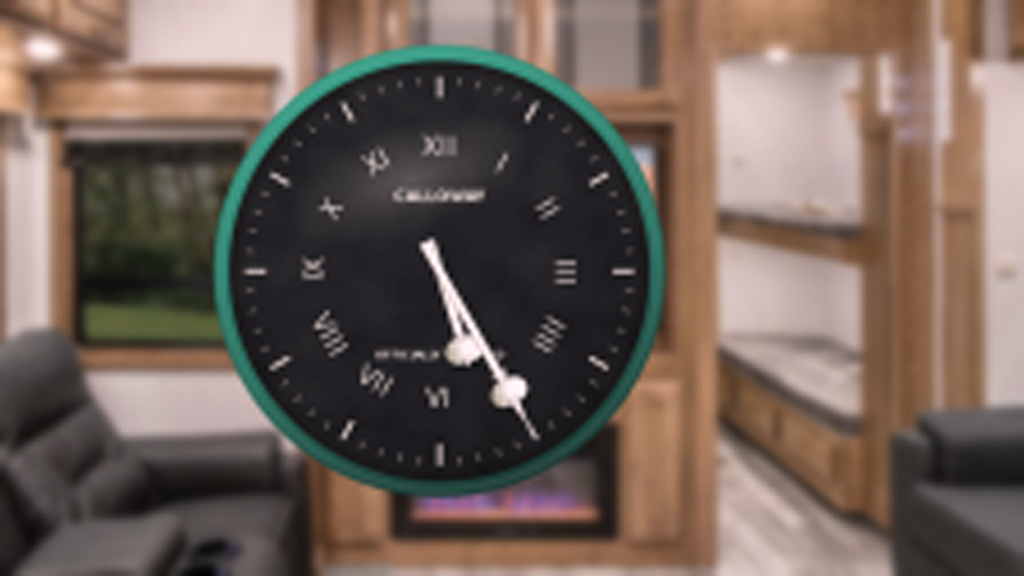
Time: {"hour": 5, "minute": 25}
